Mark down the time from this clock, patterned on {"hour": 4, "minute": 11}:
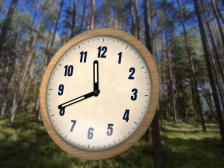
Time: {"hour": 11, "minute": 41}
